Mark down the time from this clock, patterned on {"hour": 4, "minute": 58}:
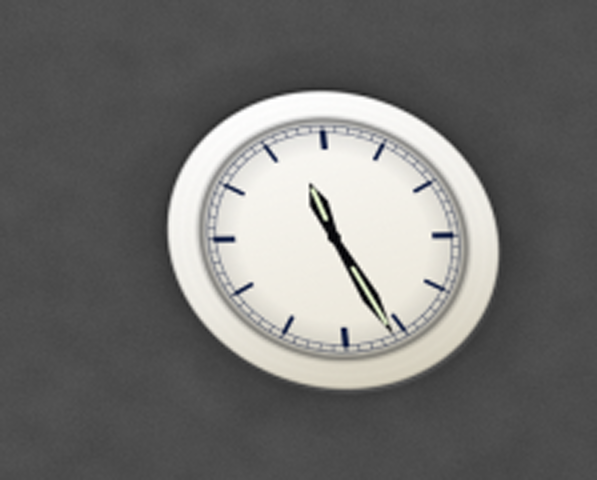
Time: {"hour": 11, "minute": 26}
